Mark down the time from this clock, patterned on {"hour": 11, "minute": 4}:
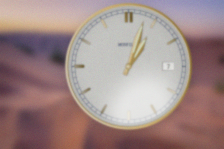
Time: {"hour": 1, "minute": 3}
